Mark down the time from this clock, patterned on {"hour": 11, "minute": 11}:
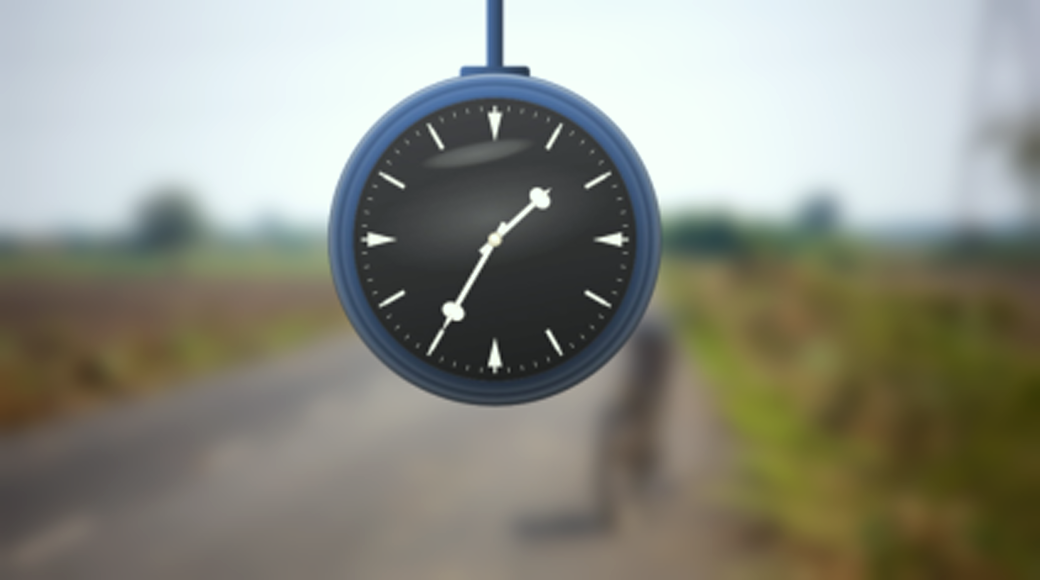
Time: {"hour": 1, "minute": 35}
